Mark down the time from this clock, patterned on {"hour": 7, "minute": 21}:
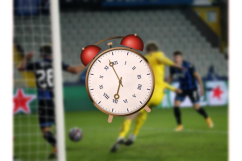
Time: {"hour": 6, "minute": 58}
